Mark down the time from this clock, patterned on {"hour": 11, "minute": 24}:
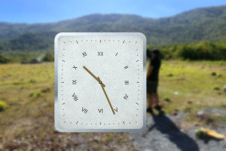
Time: {"hour": 10, "minute": 26}
